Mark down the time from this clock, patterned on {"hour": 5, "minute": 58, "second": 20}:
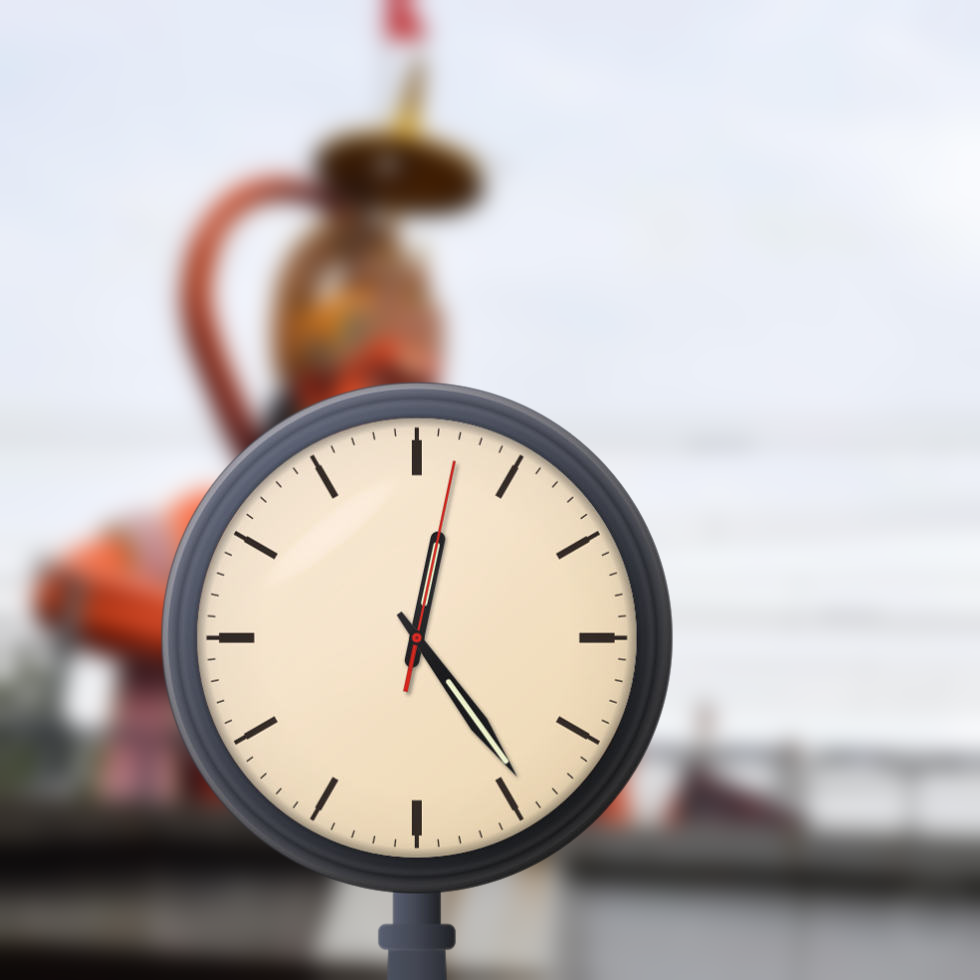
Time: {"hour": 12, "minute": 24, "second": 2}
